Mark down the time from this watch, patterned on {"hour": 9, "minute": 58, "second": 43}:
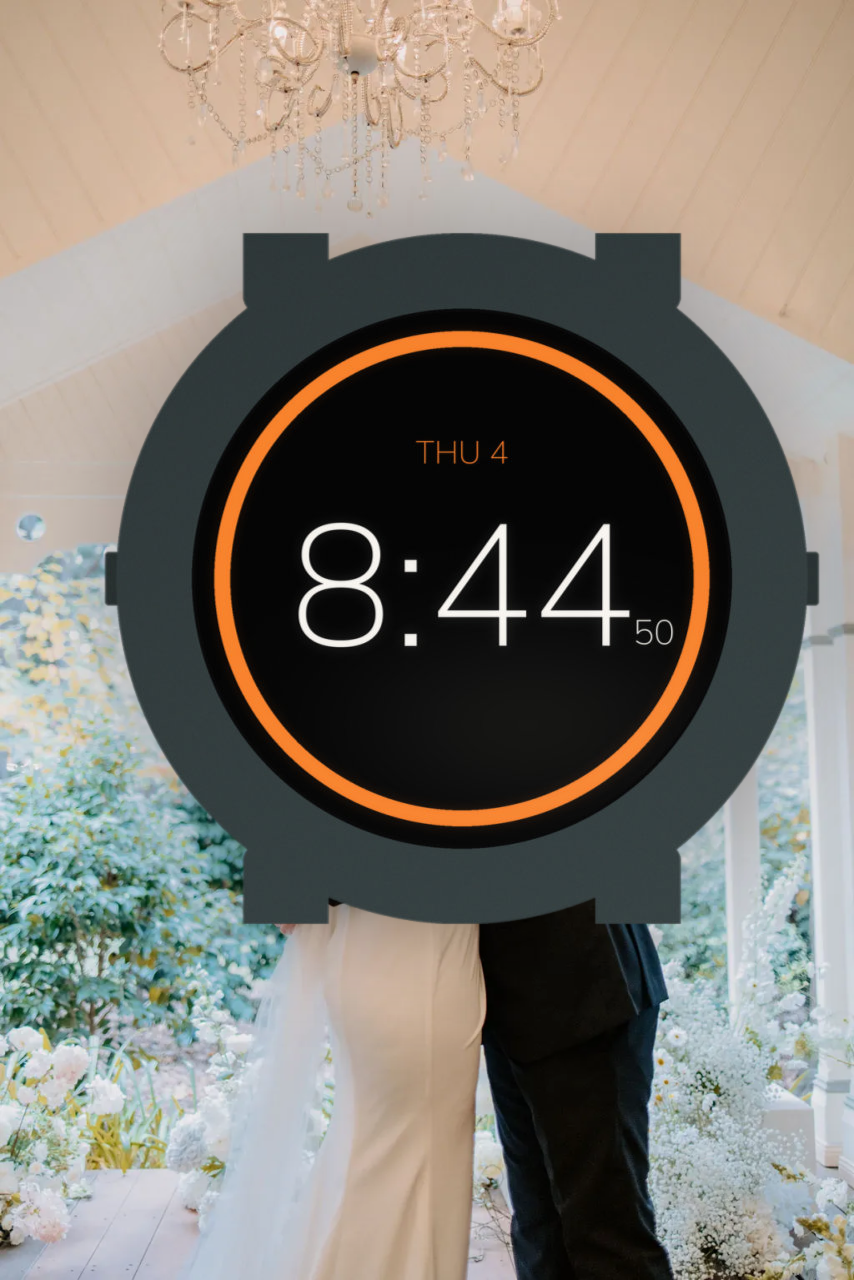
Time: {"hour": 8, "minute": 44, "second": 50}
